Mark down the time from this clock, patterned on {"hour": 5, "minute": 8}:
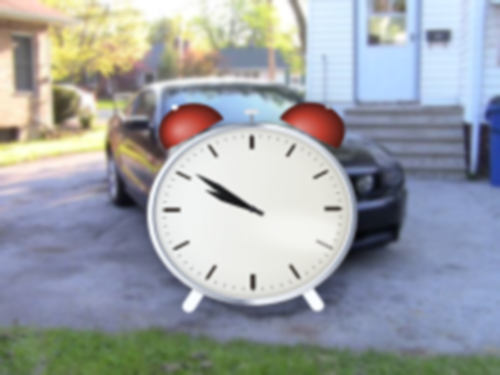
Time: {"hour": 9, "minute": 51}
